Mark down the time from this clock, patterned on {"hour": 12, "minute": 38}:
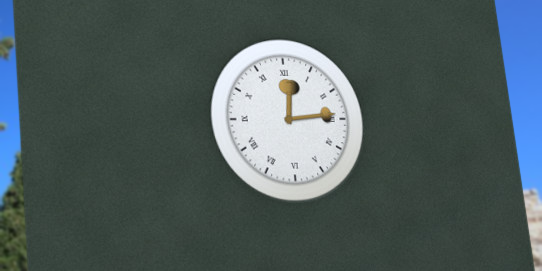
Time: {"hour": 12, "minute": 14}
